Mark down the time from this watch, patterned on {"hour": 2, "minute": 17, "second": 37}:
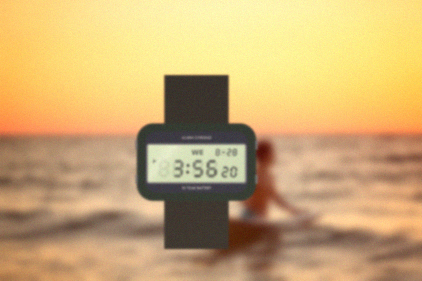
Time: {"hour": 3, "minute": 56, "second": 20}
